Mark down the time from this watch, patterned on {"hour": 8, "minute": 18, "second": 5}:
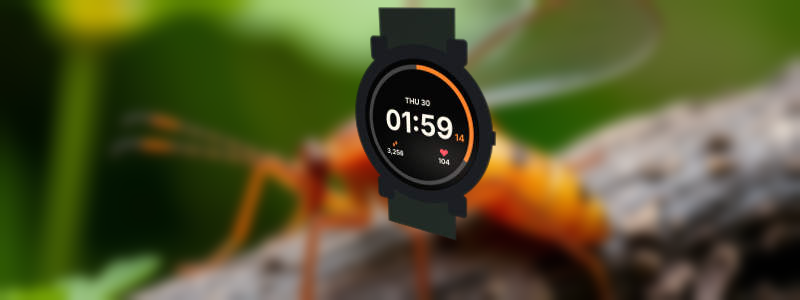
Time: {"hour": 1, "minute": 59, "second": 14}
